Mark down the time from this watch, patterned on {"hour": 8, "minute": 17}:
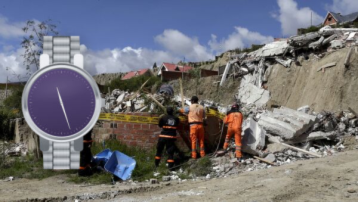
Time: {"hour": 11, "minute": 27}
